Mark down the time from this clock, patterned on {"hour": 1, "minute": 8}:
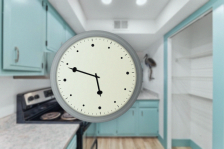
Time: {"hour": 5, "minute": 49}
